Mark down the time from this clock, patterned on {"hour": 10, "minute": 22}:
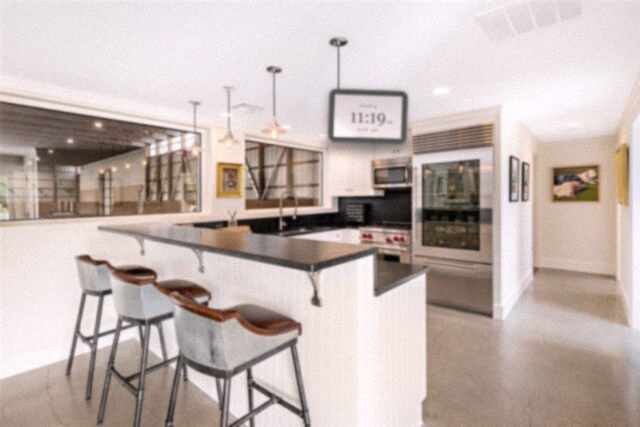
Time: {"hour": 11, "minute": 19}
